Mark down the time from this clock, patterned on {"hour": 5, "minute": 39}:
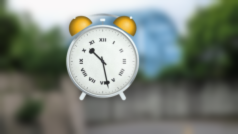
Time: {"hour": 10, "minute": 28}
